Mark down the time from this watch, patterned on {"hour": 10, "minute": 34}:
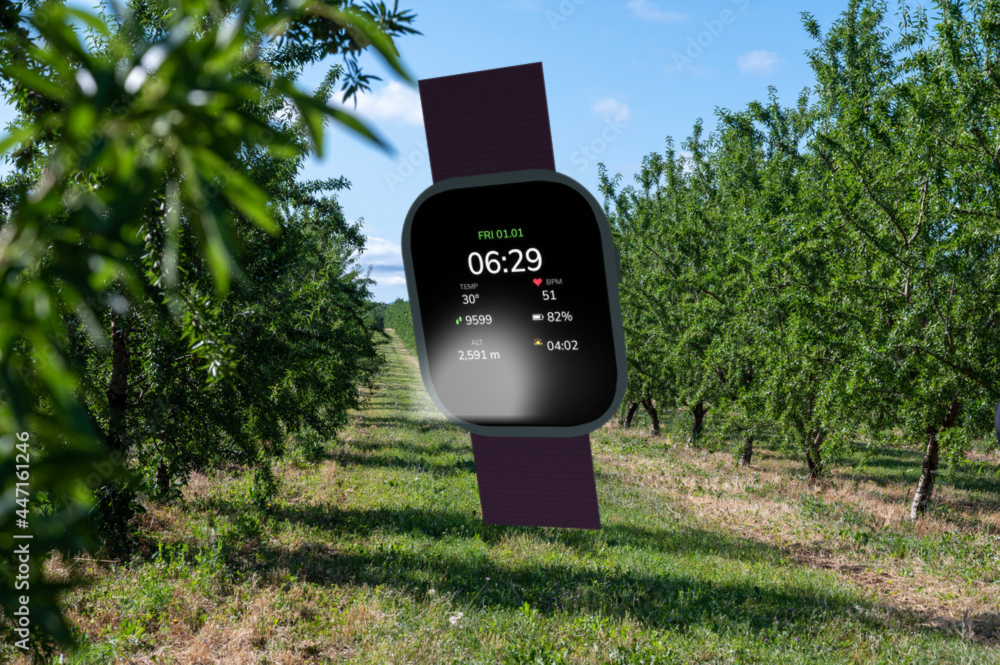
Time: {"hour": 6, "minute": 29}
